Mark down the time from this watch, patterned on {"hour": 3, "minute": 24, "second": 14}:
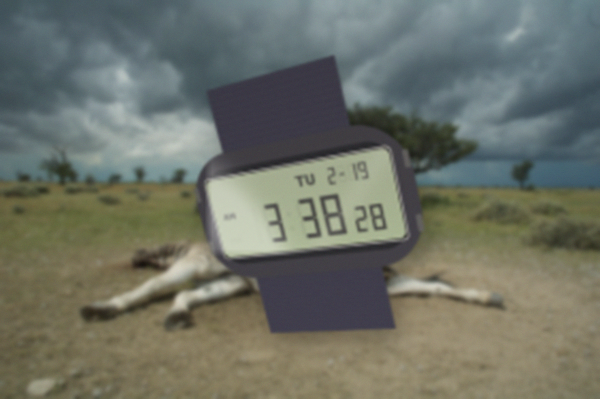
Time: {"hour": 3, "minute": 38, "second": 28}
